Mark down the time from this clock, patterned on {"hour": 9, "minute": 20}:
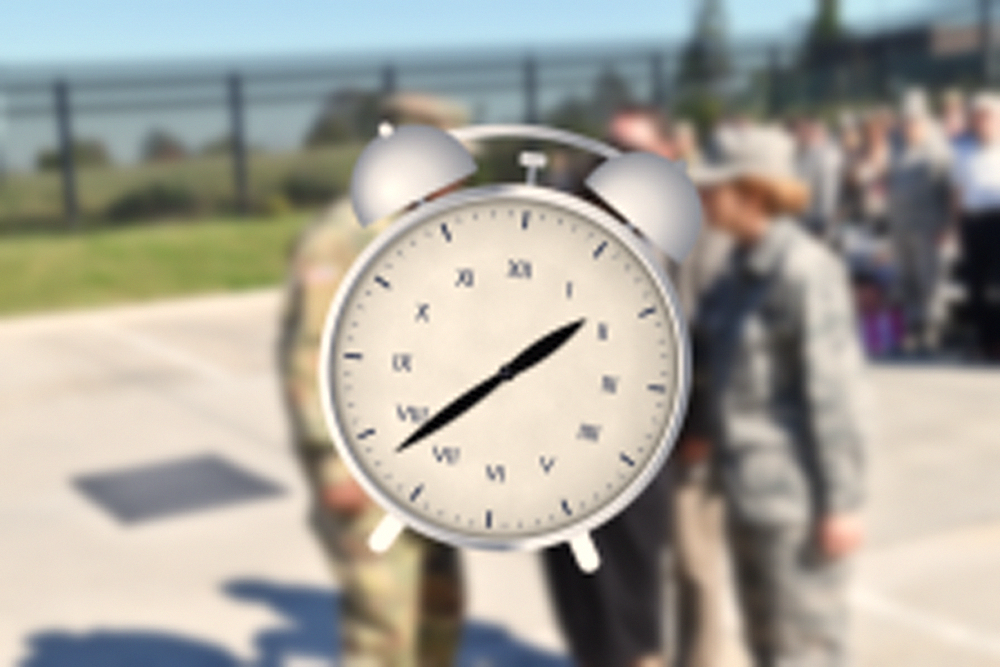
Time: {"hour": 1, "minute": 38}
